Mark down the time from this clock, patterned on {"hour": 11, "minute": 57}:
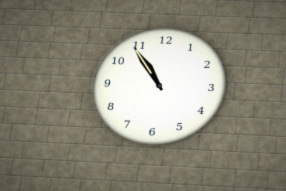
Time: {"hour": 10, "minute": 54}
